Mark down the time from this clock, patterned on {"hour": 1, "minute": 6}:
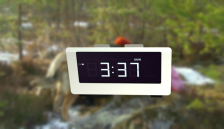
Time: {"hour": 3, "minute": 37}
